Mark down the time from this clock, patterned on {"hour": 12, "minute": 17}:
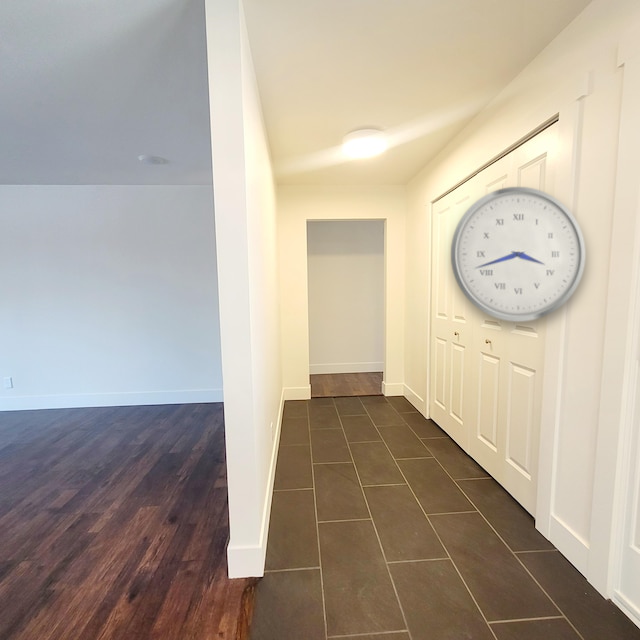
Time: {"hour": 3, "minute": 42}
